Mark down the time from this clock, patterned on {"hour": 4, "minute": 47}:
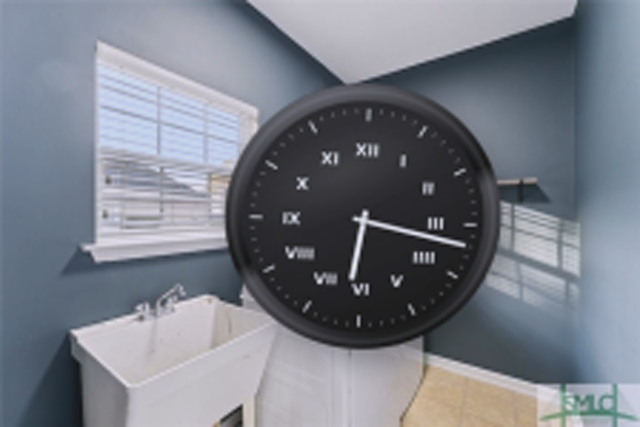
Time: {"hour": 6, "minute": 17}
